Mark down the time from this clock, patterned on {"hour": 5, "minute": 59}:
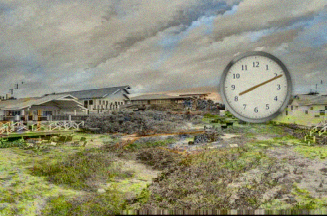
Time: {"hour": 8, "minute": 11}
